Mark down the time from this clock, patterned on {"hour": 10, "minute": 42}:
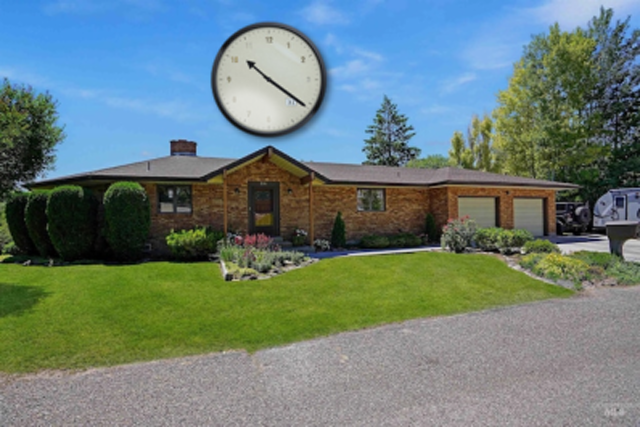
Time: {"hour": 10, "minute": 21}
